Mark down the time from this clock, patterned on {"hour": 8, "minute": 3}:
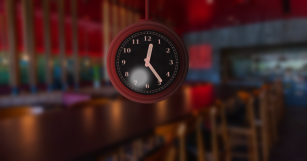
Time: {"hour": 12, "minute": 24}
